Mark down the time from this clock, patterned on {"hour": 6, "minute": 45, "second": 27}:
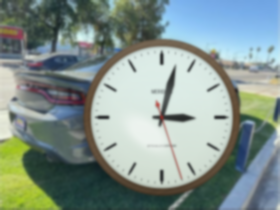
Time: {"hour": 3, "minute": 2, "second": 27}
